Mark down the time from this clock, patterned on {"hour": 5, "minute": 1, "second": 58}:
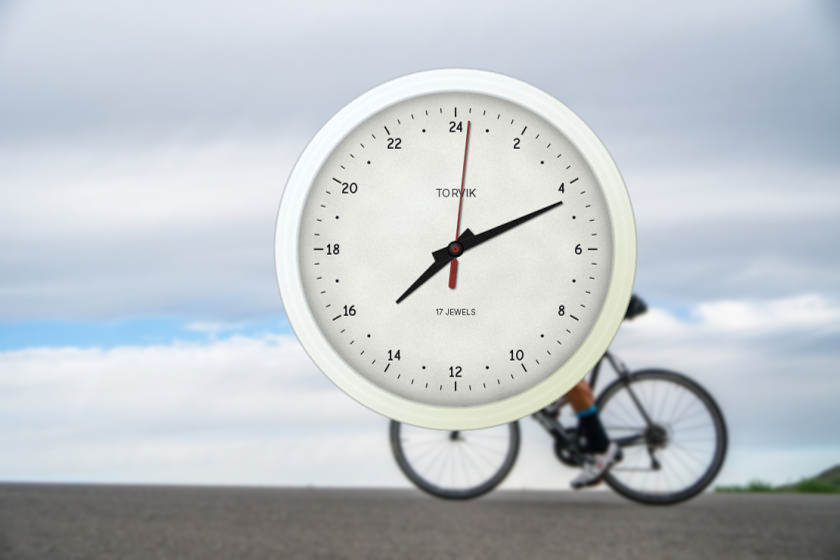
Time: {"hour": 15, "minute": 11, "second": 1}
